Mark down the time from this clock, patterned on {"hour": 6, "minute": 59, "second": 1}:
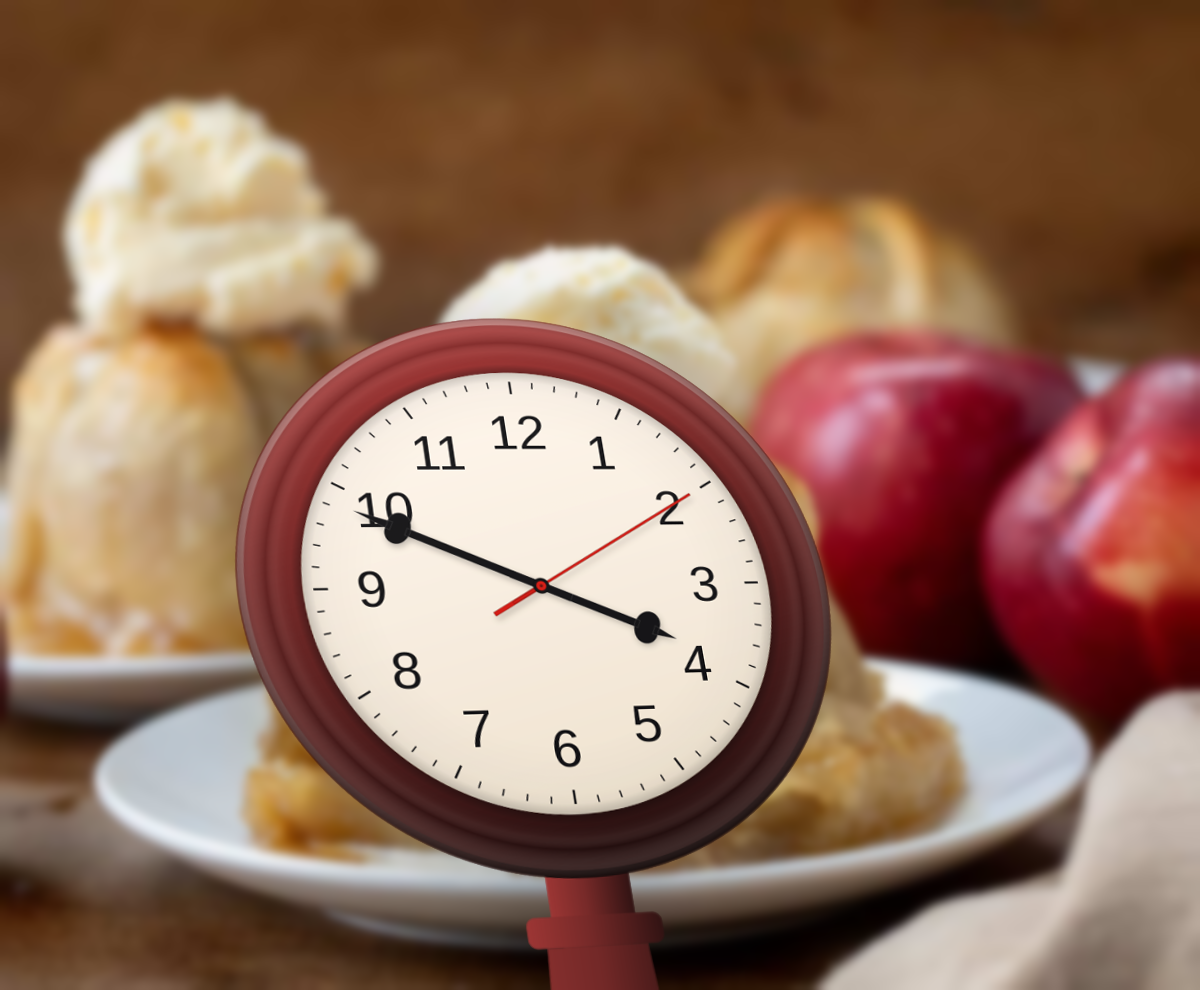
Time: {"hour": 3, "minute": 49, "second": 10}
